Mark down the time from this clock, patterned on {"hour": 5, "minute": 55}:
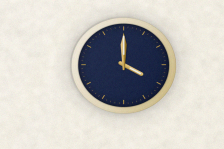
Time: {"hour": 4, "minute": 0}
